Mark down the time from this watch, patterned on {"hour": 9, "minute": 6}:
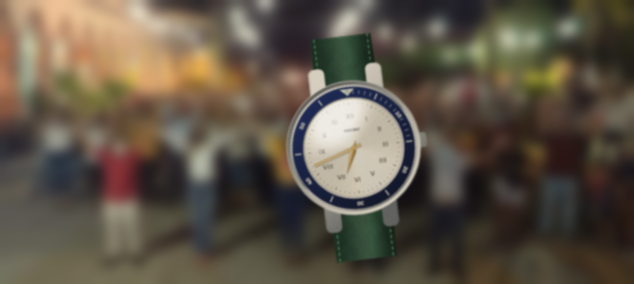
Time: {"hour": 6, "minute": 42}
